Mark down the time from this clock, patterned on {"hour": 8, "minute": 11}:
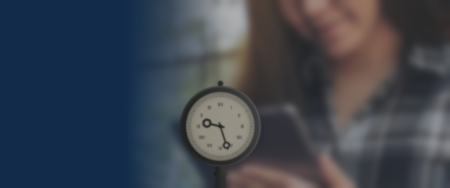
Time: {"hour": 9, "minute": 27}
